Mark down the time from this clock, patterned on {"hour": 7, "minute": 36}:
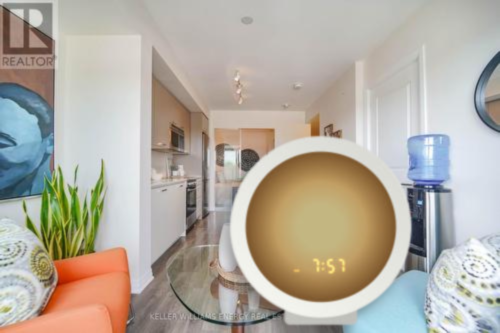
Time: {"hour": 7, "minute": 57}
